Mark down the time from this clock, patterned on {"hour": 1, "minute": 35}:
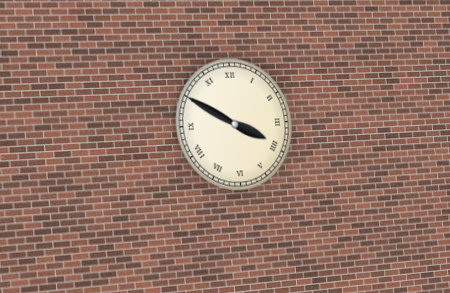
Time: {"hour": 3, "minute": 50}
